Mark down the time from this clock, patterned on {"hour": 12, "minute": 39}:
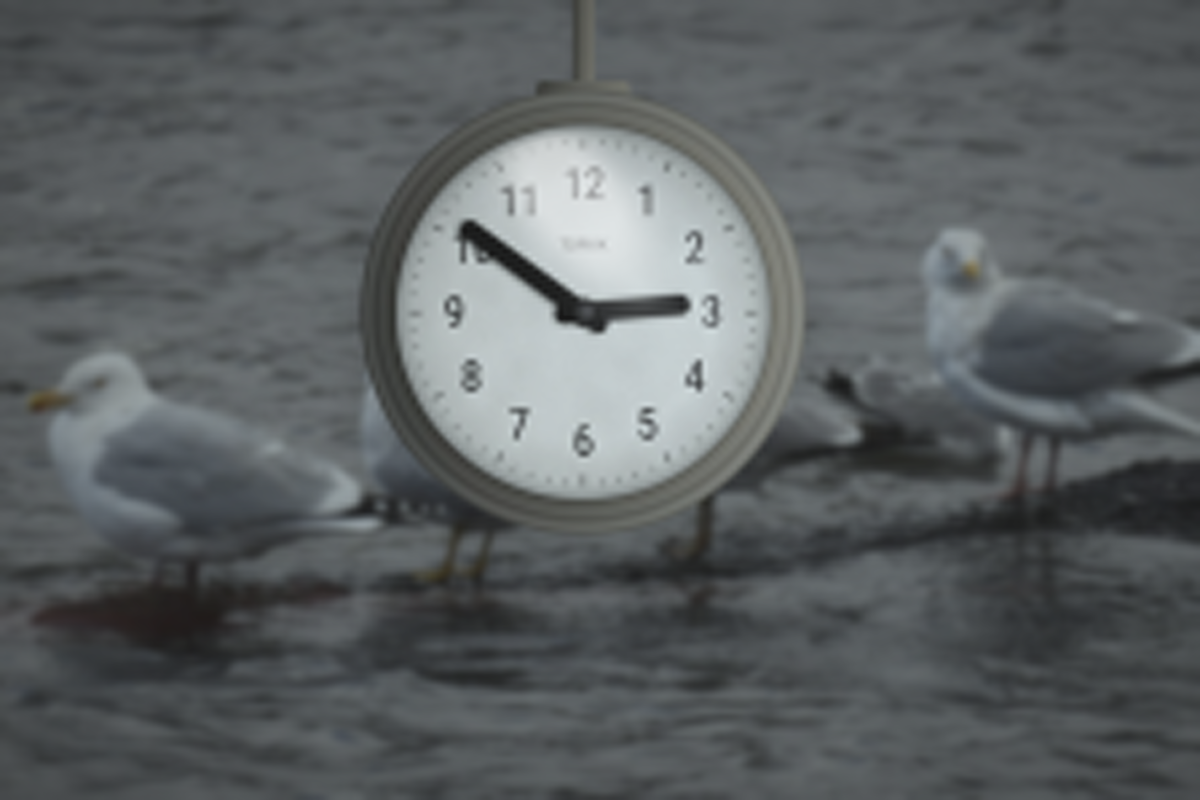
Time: {"hour": 2, "minute": 51}
